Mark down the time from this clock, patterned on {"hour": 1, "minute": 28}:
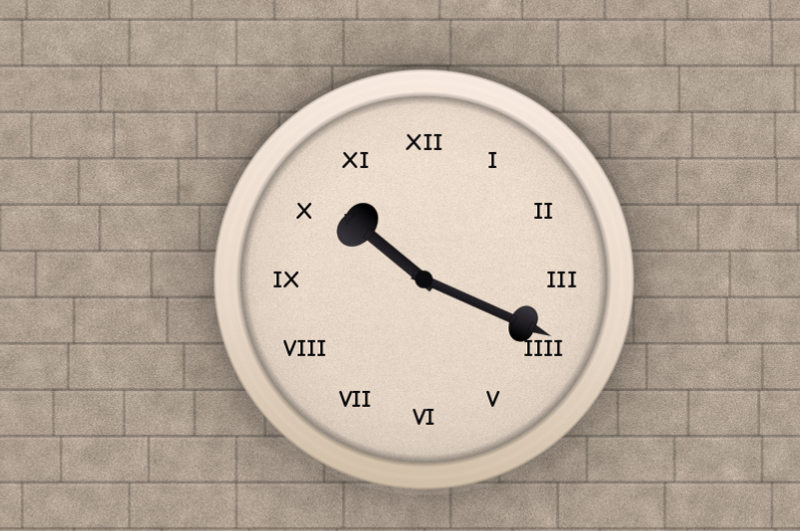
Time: {"hour": 10, "minute": 19}
